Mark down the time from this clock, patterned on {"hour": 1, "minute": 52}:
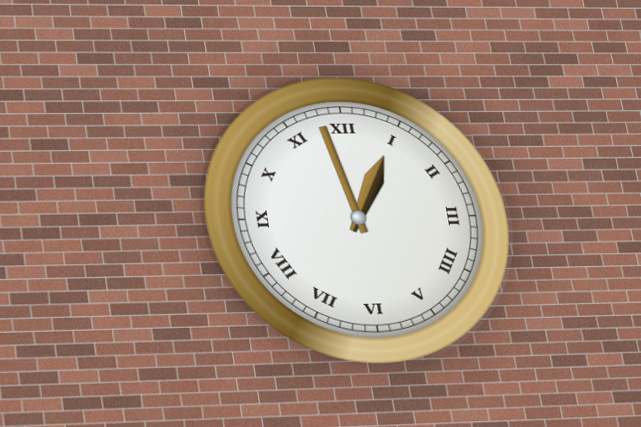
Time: {"hour": 12, "minute": 58}
